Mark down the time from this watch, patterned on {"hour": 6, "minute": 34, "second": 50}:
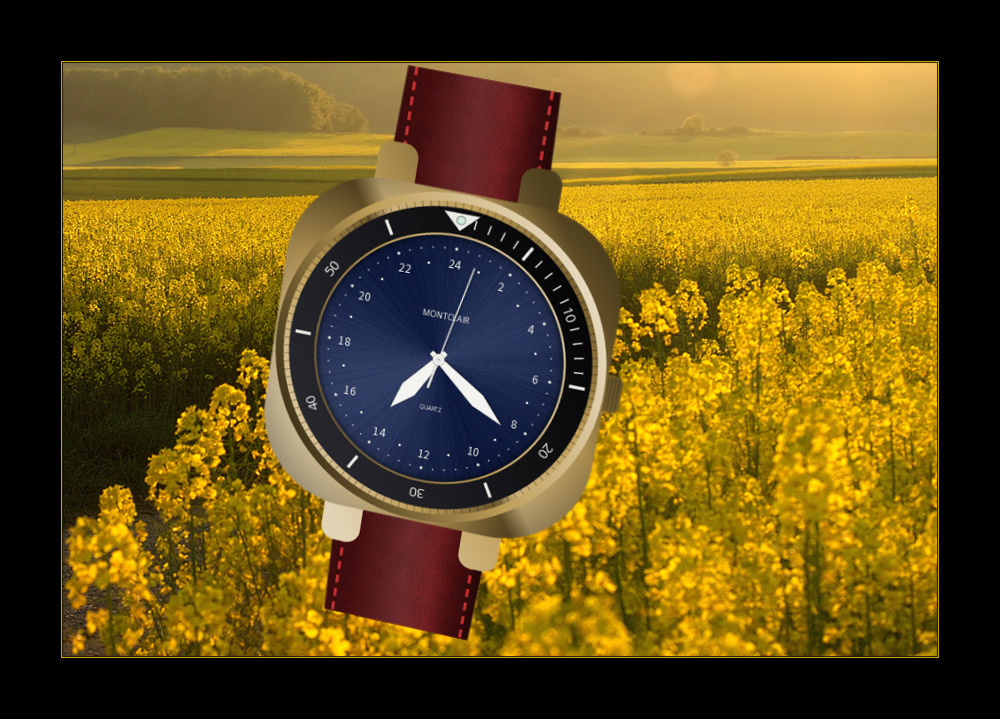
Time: {"hour": 14, "minute": 21, "second": 2}
